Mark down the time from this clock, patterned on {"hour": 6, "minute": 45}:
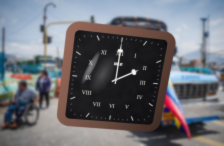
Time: {"hour": 2, "minute": 0}
